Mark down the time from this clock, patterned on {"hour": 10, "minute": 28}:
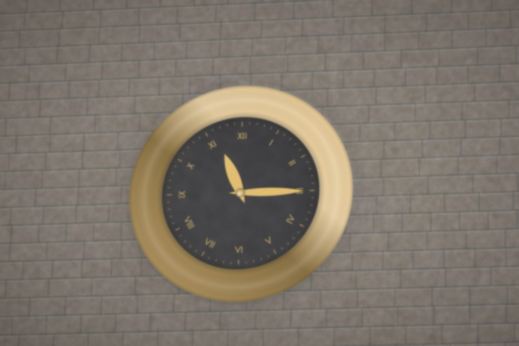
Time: {"hour": 11, "minute": 15}
